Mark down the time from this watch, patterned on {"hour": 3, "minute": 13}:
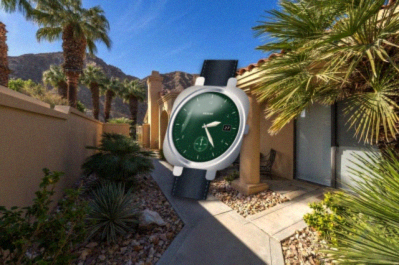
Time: {"hour": 2, "minute": 24}
